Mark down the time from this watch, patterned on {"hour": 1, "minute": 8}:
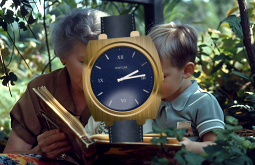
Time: {"hour": 2, "minute": 14}
